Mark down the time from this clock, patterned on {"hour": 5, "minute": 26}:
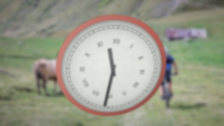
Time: {"hour": 11, "minute": 31}
